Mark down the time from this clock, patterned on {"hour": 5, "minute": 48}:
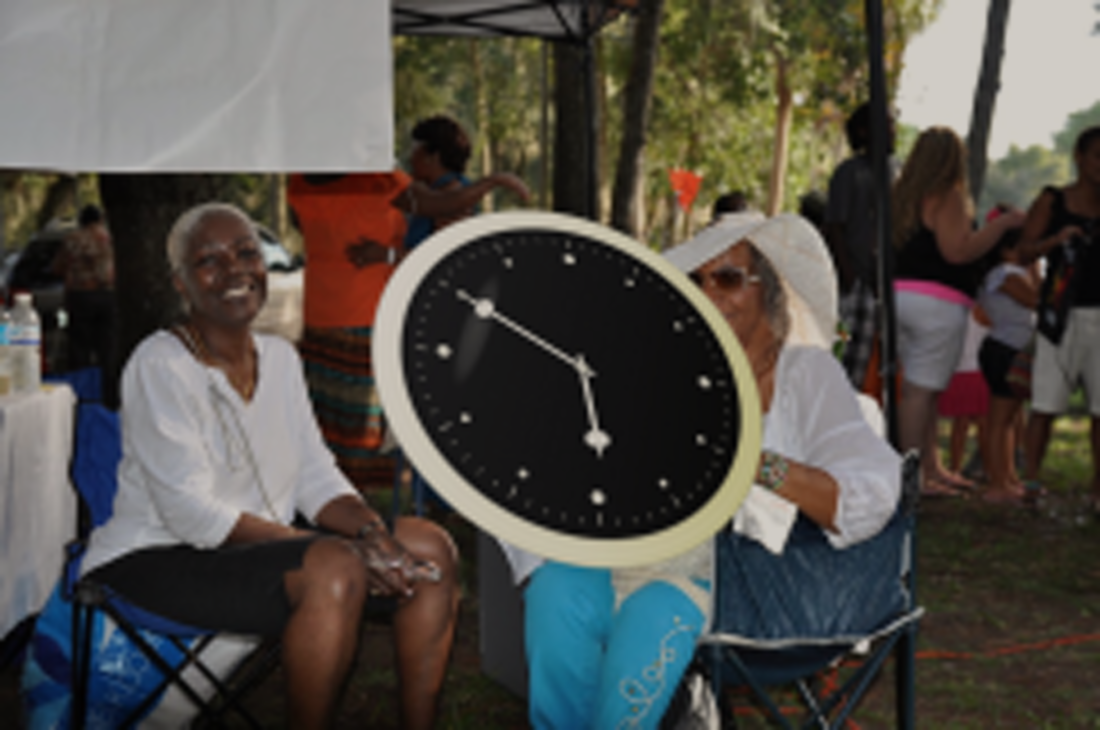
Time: {"hour": 5, "minute": 50}
